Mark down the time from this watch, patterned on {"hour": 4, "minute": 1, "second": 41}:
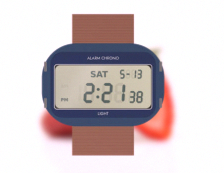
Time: {"hour": 2, "minute": 21, "second": 38}
